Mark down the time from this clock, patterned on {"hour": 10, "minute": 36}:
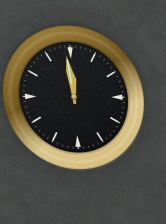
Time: {"hour": 11, "minute": 59}
